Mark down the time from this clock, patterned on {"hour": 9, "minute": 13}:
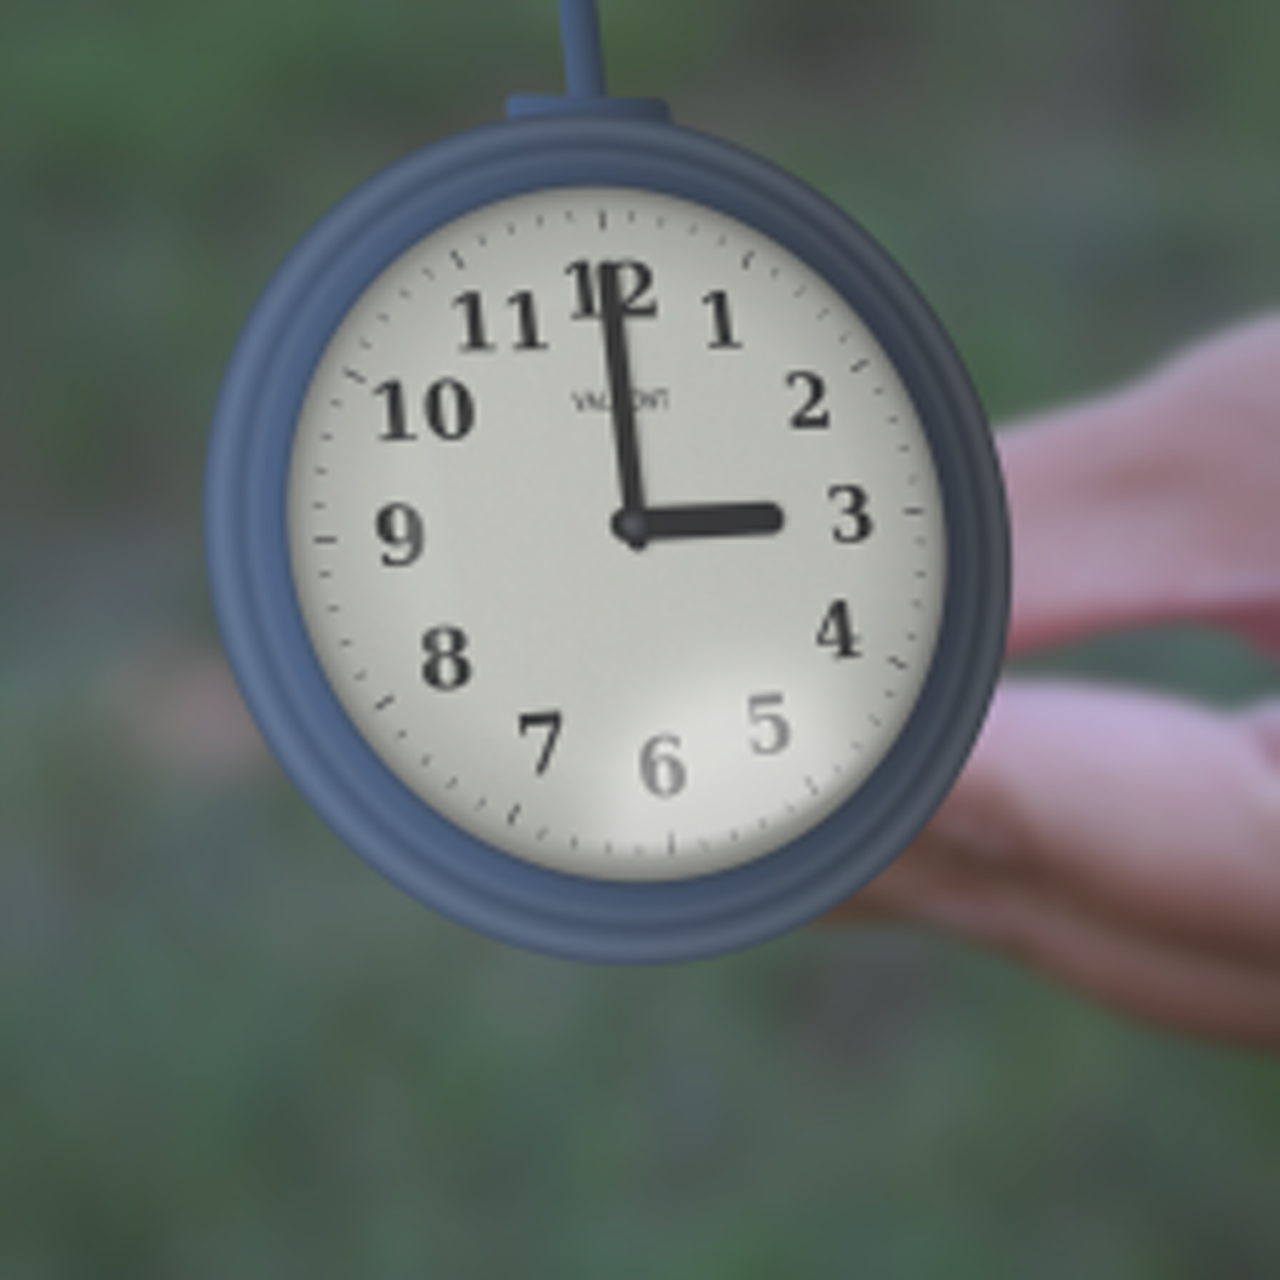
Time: {"hour": 3, "minute": 0}
